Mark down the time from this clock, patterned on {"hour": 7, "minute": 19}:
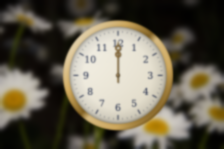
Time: {"hour": 12, "minute": 0}
